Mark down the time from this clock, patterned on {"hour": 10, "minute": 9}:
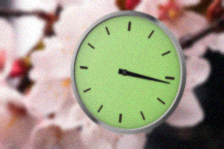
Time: {"hour": 3, "minute": 16}
